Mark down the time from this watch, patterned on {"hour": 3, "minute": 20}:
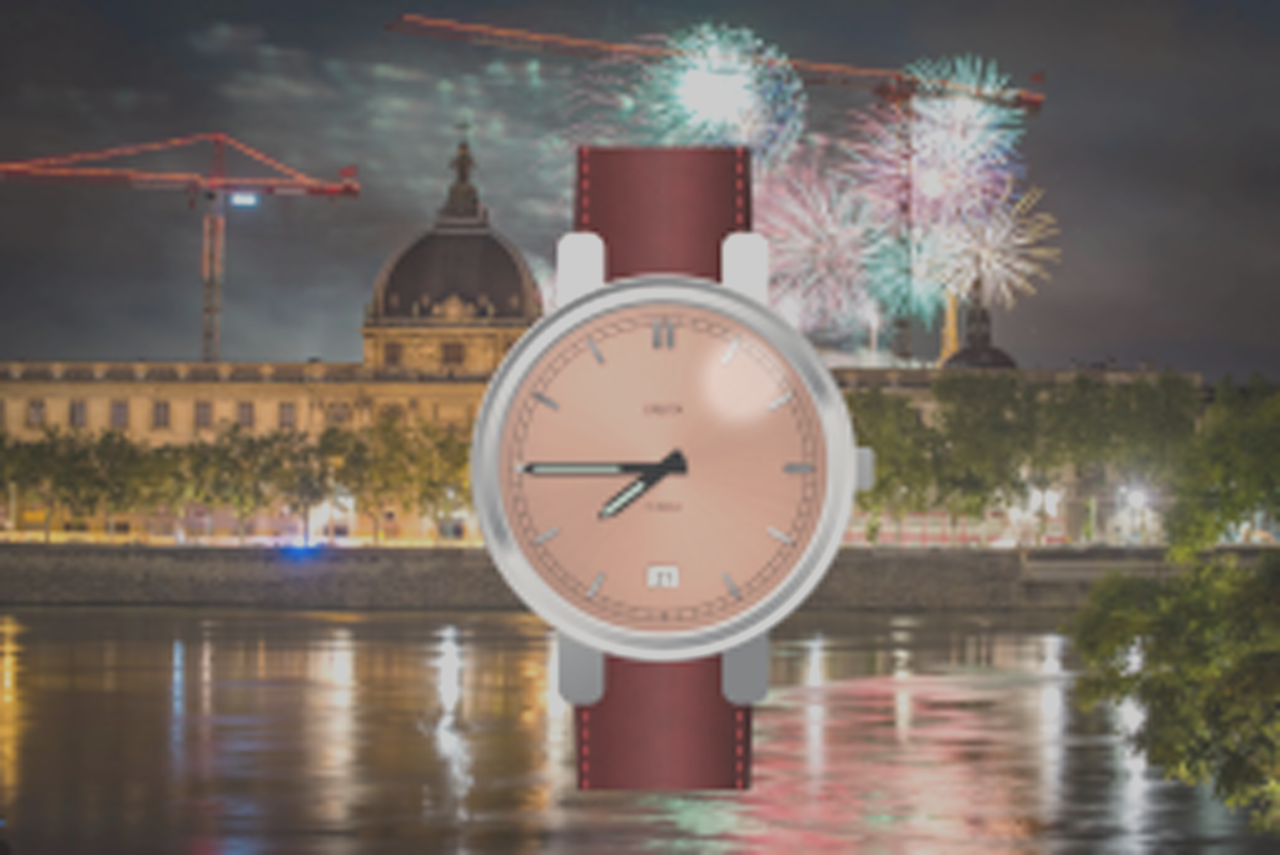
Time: {"hour": 7, "minute": 45}
